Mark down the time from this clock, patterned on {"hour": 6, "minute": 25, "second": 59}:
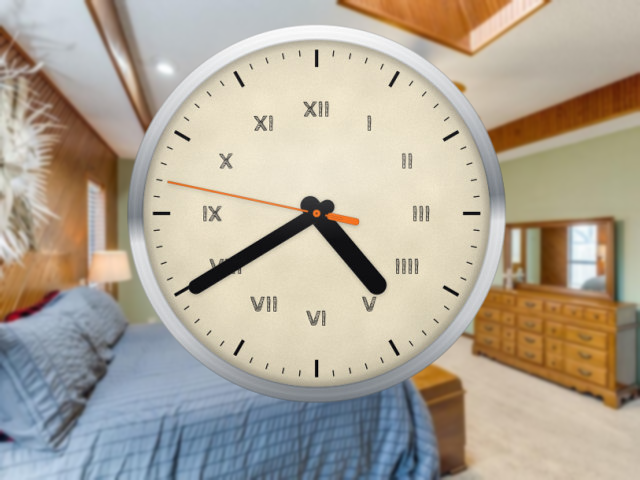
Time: {"hour": 4, "minute": 39, "second": 47}
